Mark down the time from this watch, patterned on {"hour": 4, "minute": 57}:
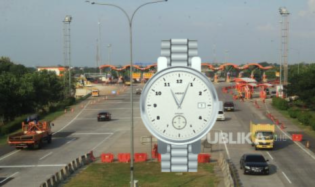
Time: {"hour": 11, "minute": 4}
